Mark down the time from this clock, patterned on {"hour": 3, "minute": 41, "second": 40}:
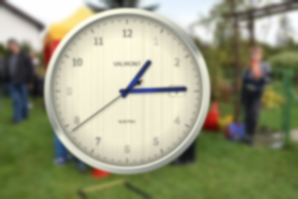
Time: {"hour": 1, "minute": 14, "second": 39}
